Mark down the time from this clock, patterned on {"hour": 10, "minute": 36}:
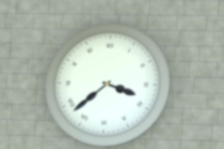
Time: {"hour": 3, "minute": 38}
